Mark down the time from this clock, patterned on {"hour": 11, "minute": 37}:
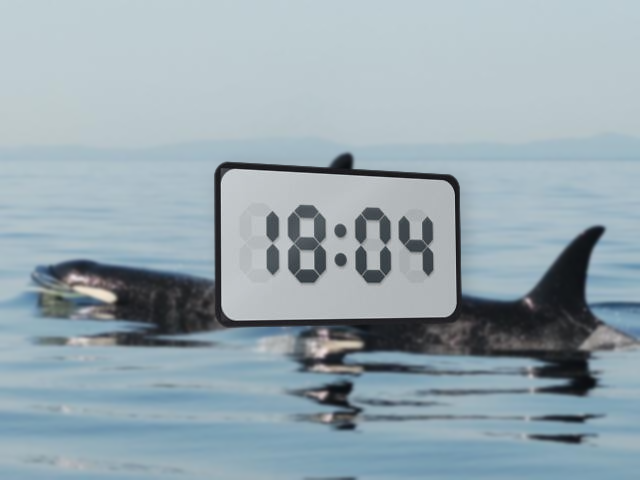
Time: {"hour": 18, "minute": 4}
